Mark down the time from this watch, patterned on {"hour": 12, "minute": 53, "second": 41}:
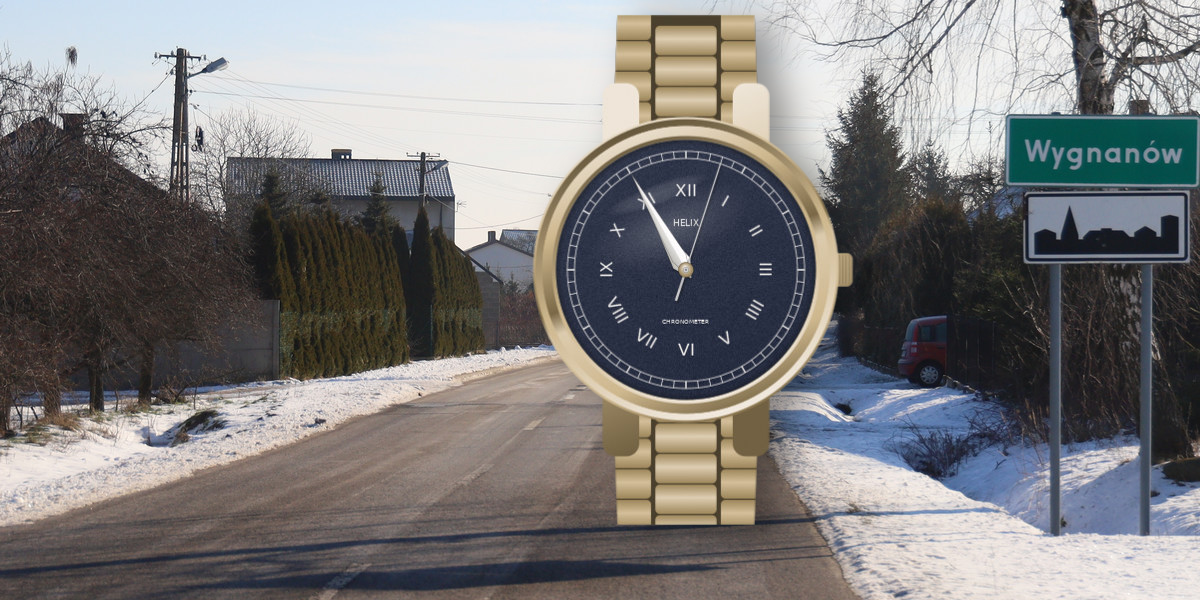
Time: {"hour": 10, "minute": 55, "second": 3}
